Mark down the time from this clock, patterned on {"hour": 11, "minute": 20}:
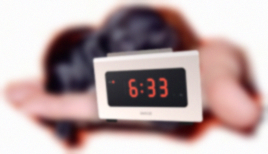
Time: {"hour": 6, "minute": 33}
